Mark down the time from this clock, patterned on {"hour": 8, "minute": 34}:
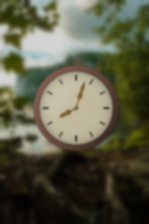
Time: {"hour": 8, "minute": 3}
